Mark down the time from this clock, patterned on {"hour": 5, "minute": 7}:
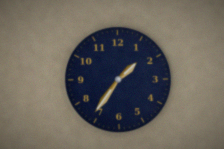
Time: {"hour": 1, "minute": 36}
